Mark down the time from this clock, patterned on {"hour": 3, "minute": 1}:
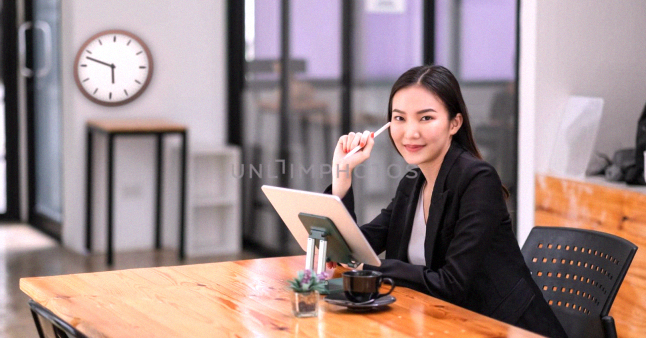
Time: {"hour": 5, "minute": 48}
